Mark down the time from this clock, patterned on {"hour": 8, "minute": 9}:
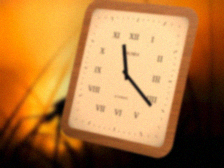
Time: {"hour": 11, "minute": 21}
